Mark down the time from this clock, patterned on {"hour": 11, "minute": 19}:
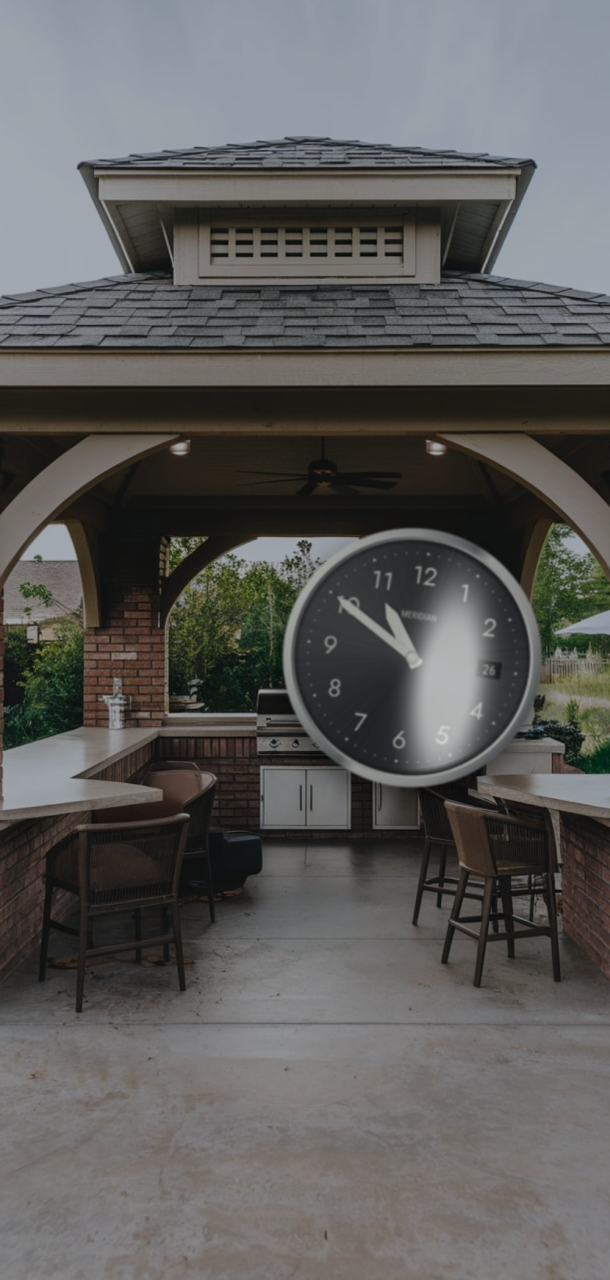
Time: {"hour": 10, "minute": 50}
